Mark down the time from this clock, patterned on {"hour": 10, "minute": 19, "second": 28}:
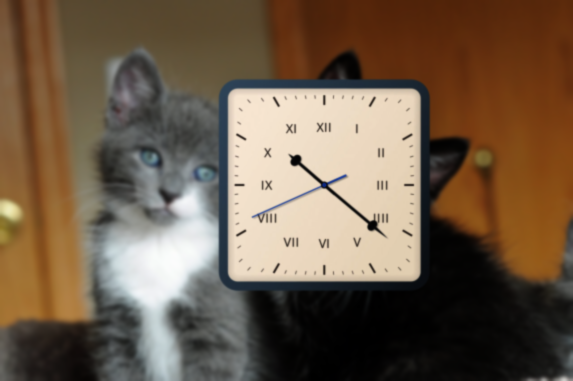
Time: {"hour": 10, "minute": 21, "second": 41}
